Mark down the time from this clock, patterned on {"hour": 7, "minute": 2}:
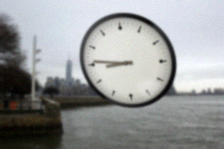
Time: {"hour": 8, "minute": 46}
